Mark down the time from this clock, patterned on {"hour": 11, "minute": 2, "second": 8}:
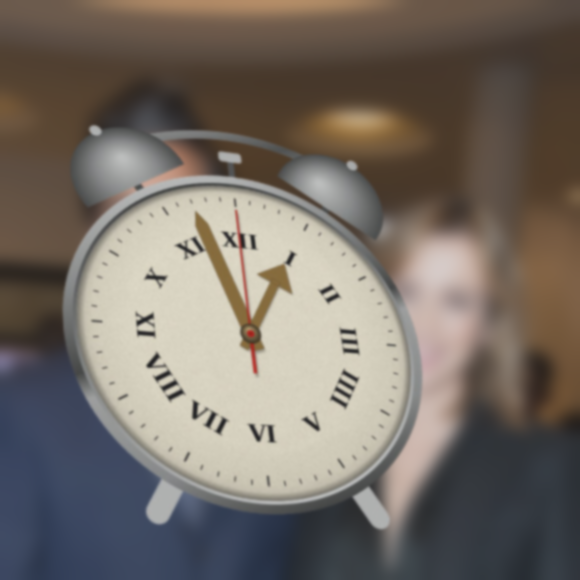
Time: {"hour": 12, "minute": 57, "second": 0}
